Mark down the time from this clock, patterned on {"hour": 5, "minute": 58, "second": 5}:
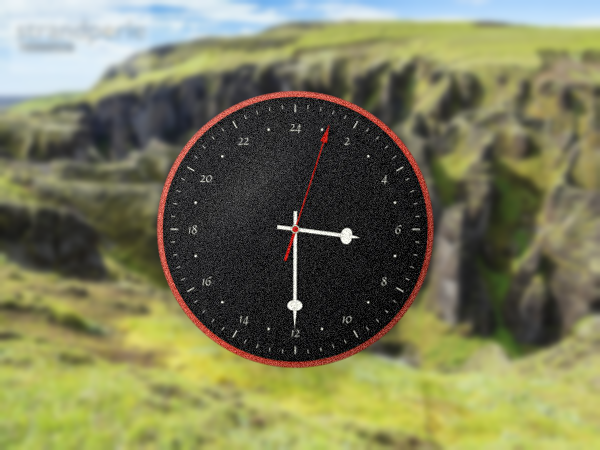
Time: {"hour": 6, "minute": 30, "second": 3}
